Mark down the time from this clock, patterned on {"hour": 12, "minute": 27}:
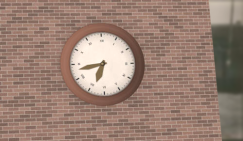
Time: {"hour": 6, "minute": 43}
